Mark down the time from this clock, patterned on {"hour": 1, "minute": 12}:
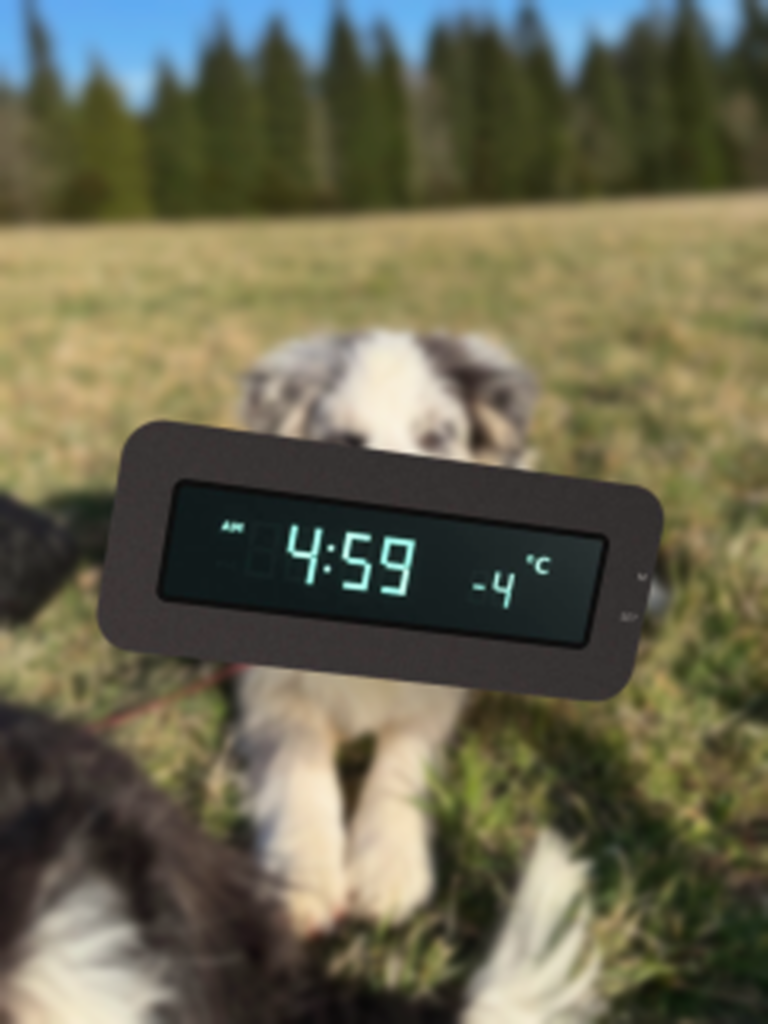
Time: {"hour": 4, "minute": 59}
